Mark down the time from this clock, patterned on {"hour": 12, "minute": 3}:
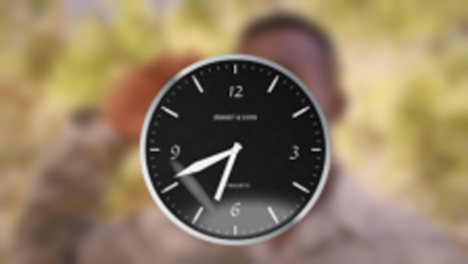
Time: {"hour": 6, "minute": 41}
